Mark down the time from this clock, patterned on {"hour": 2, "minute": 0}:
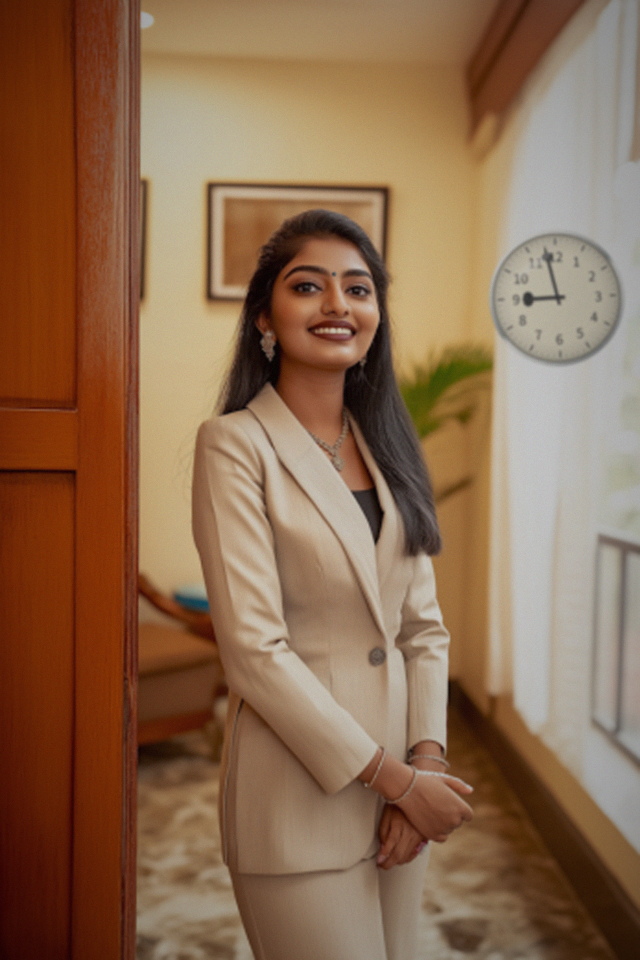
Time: {"hour": 8, "minute": 58}
